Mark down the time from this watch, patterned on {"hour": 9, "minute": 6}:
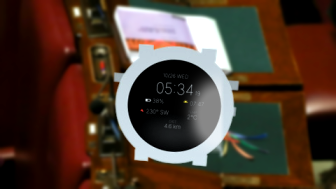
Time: {"hour": 5, "minute": 34}
